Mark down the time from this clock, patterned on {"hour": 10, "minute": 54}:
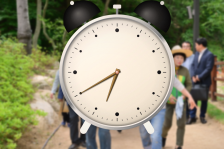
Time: {"hour": 6, "minute": 40}
